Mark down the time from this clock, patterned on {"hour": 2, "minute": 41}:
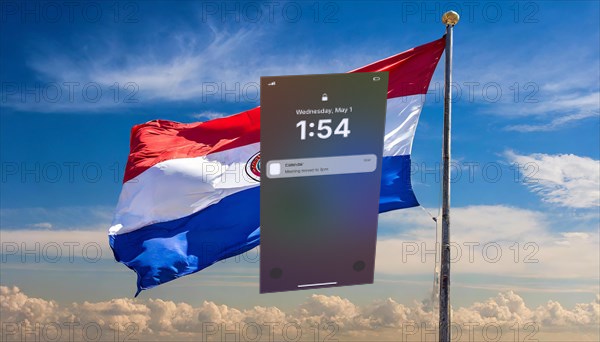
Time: {"hour": 1, "minute": 54}
